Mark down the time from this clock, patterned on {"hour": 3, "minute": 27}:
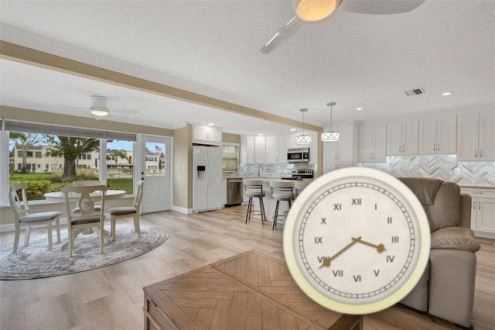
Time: {"hour": 3, "minute": 39}
